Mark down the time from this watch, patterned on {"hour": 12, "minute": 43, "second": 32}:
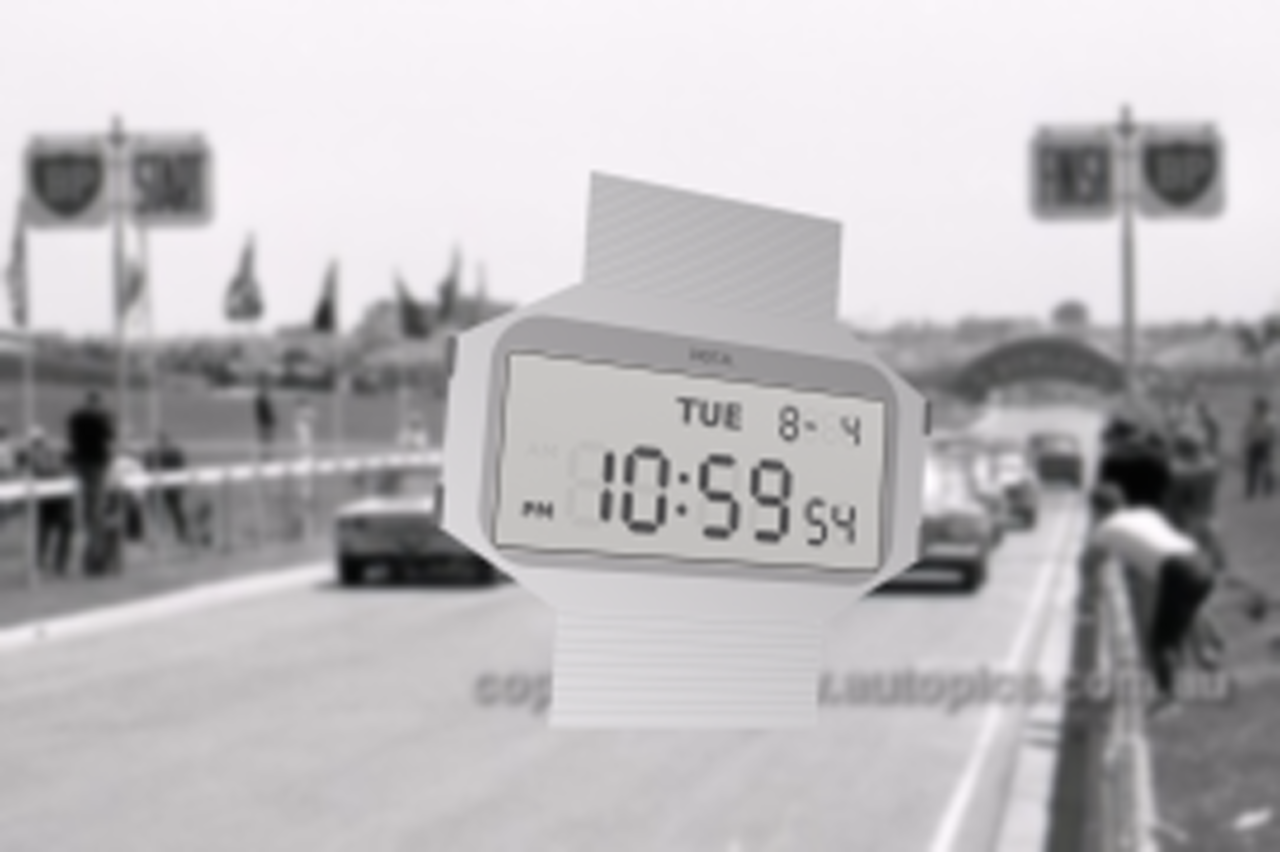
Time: {"hour": 10, "minute": 59, "second": 54}
